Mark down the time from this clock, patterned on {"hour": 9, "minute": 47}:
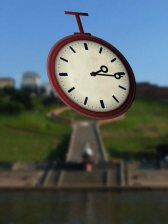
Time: {"hour": 2, "minute": 16}
